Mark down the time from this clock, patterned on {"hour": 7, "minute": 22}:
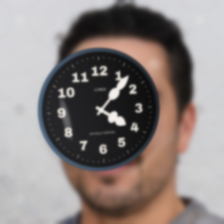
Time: {"hour": 4, "minute": 7}
